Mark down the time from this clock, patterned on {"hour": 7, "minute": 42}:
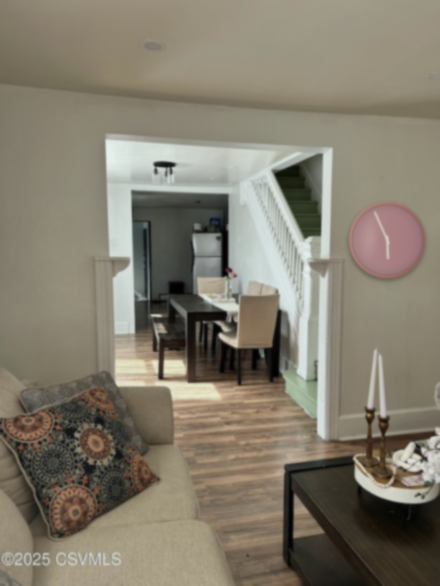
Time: {"hour": 5, "minute": 56}
